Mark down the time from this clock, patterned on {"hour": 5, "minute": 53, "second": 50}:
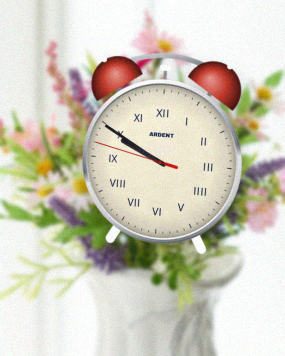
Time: {"hour": 9, "minute": 49, "second": 47}
